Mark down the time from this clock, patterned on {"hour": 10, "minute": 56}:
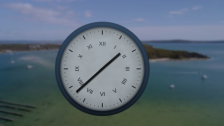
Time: {"hour": 1, "minute": 38}
